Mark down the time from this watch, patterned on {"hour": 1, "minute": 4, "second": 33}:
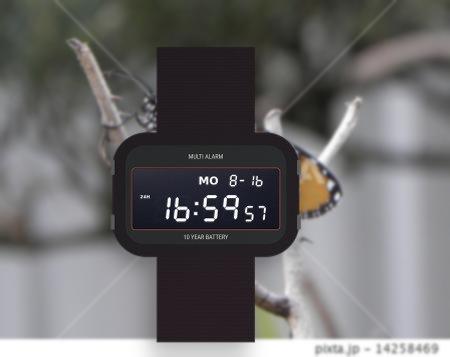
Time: {"hour": 16, "minute": 59, "second": 57}
